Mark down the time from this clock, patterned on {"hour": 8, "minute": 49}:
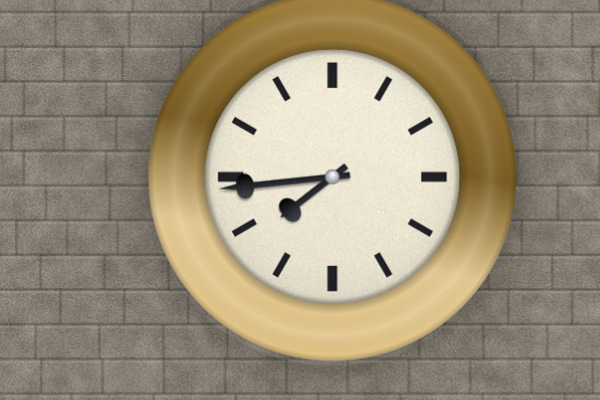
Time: {"hour": 7, "minute": 44}
